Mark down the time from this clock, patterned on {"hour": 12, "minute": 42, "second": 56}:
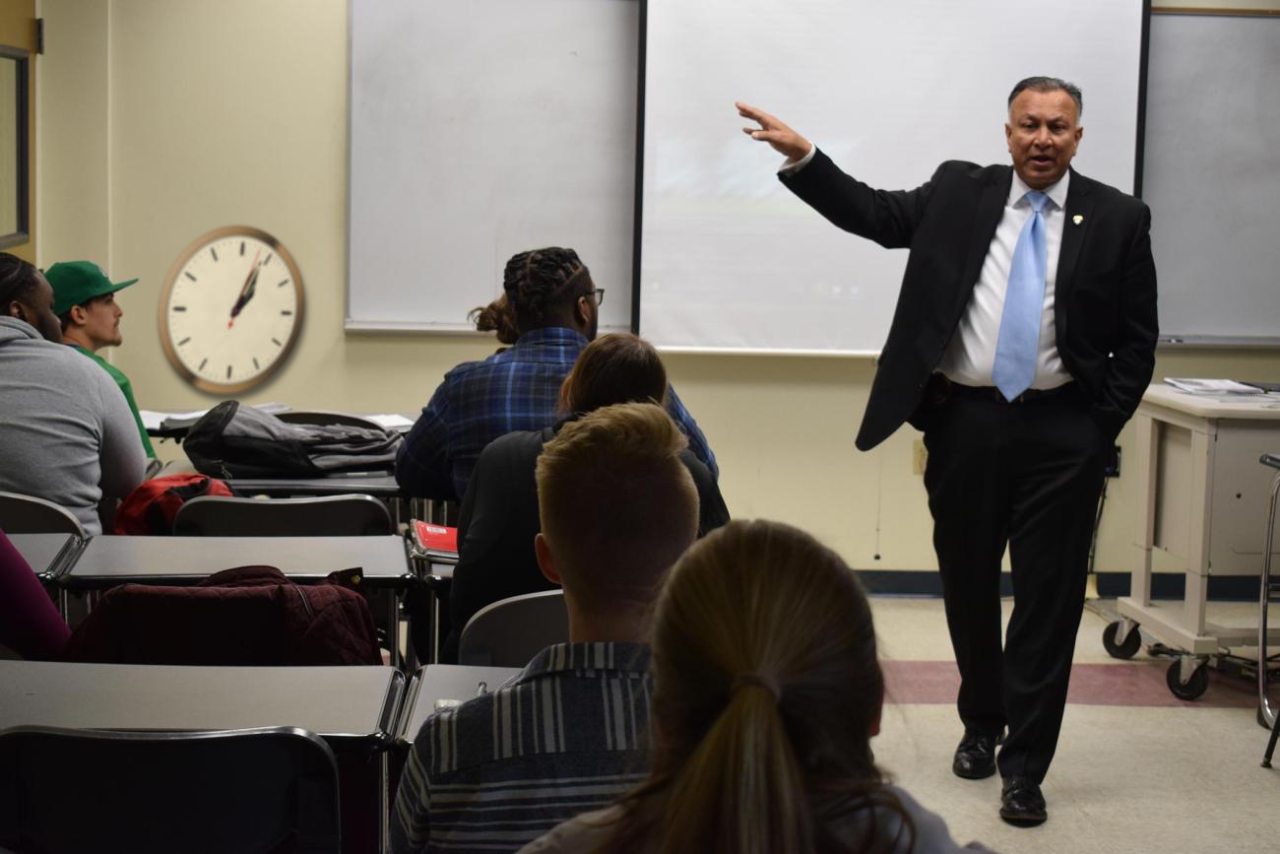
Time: {"hour": 1, "minute": 4, "second": 3}
